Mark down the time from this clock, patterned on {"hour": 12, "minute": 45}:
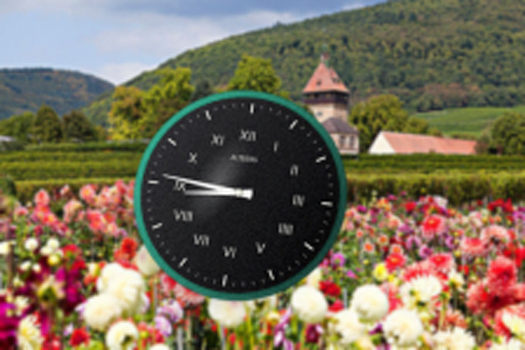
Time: {"hour": 8, "minute": 46}
